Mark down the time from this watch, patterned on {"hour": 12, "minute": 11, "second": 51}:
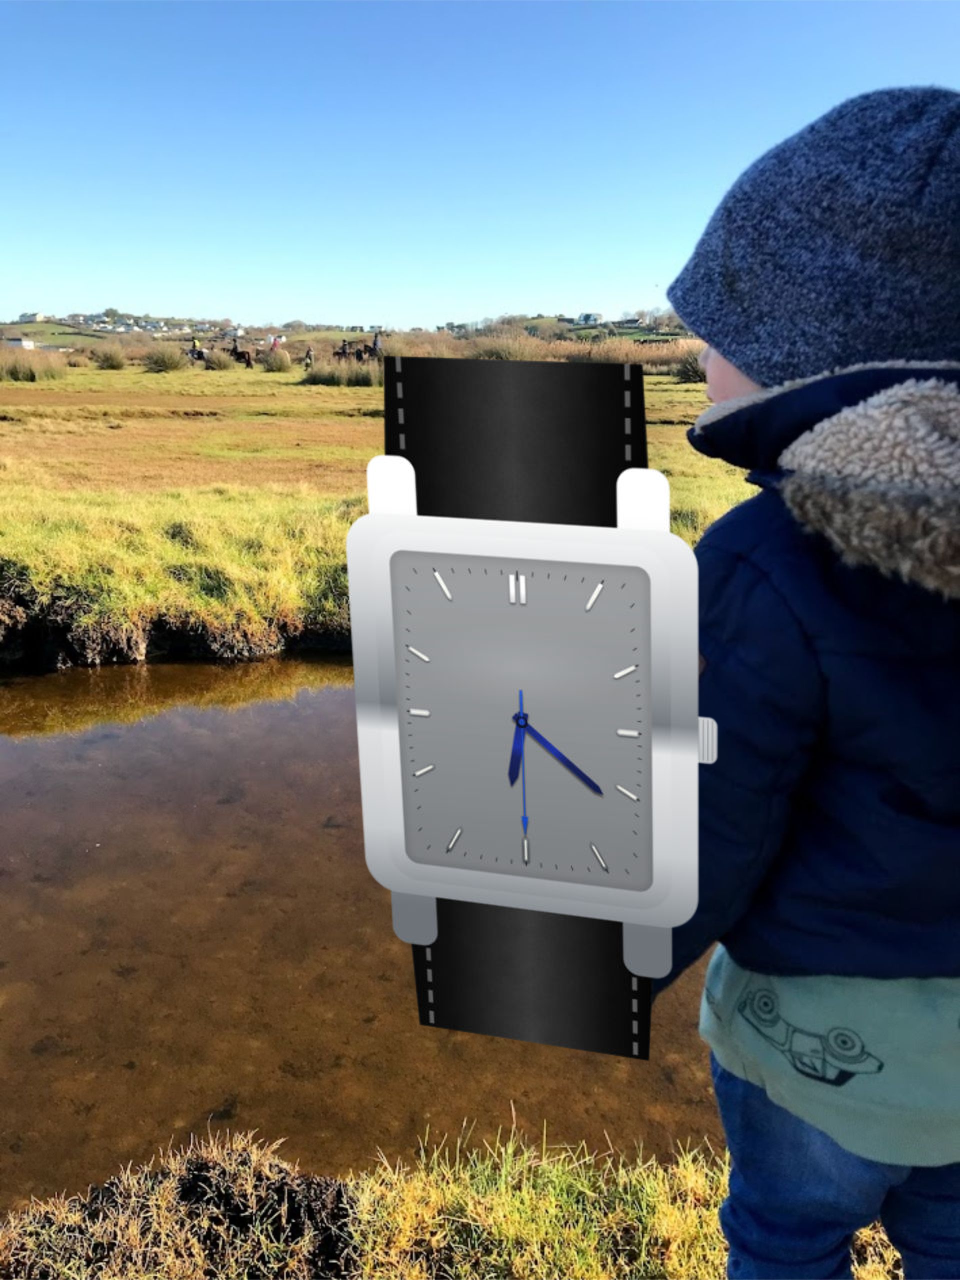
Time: {"hour": 6, "minute": 21, "second": 30}
